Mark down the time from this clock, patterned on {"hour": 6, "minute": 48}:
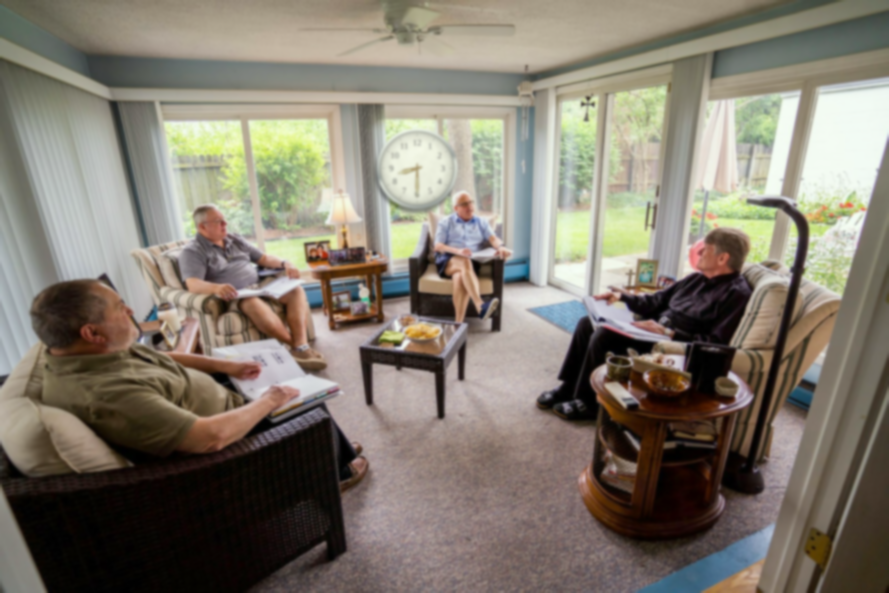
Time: {"hour": 8, "minute": 30}
